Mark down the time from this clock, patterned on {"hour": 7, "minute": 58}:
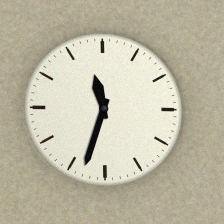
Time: {"hour": 11, "minute": 33}
